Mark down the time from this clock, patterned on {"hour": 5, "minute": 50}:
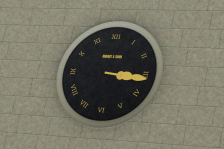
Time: {"hour": 3, "minute": 16}
